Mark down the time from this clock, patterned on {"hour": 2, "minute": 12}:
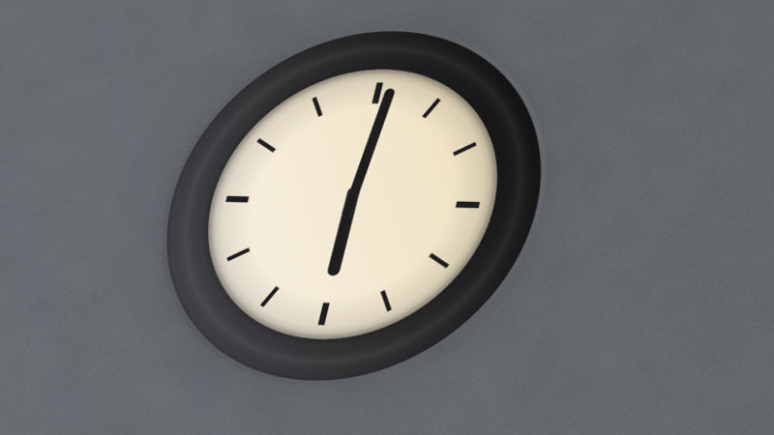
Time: {"hour": 6, "minute": 1}
